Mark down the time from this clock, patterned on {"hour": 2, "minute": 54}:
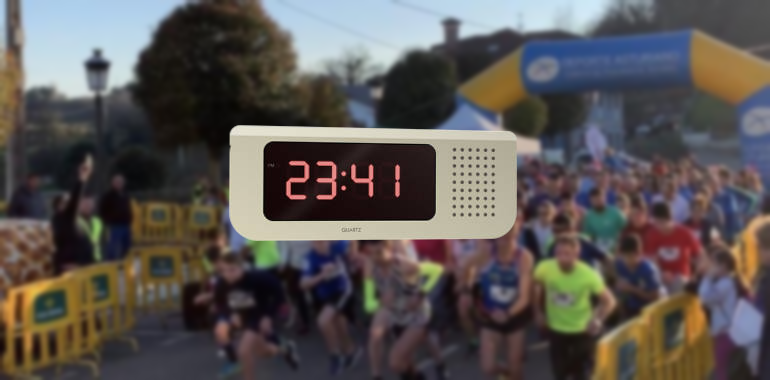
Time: {"hour": 23, "minute": 41}
